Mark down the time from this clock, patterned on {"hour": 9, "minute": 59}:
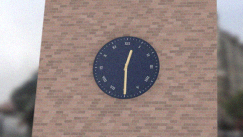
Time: {"hour": 12, "minute": 30}
